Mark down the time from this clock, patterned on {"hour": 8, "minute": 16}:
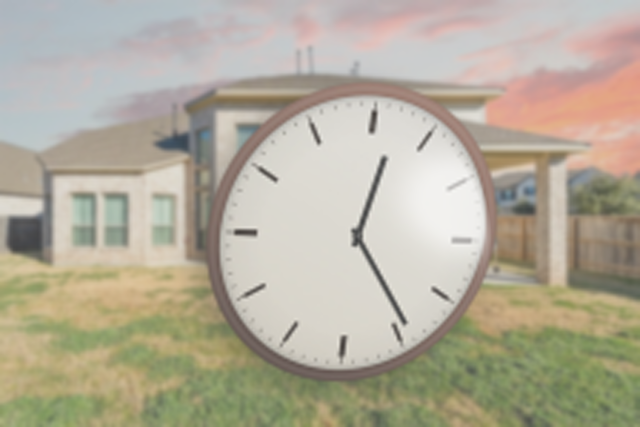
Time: {"hour": 12, "minute": 24}
